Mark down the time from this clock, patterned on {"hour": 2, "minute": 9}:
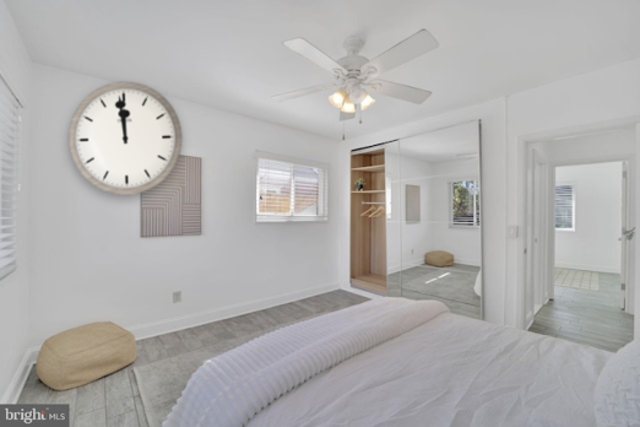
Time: {"hour": 11, "minute": 59}
